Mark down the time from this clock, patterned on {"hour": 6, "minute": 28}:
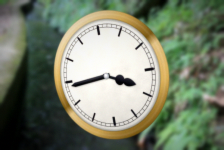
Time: {"hour": 3, "minute": 44}
